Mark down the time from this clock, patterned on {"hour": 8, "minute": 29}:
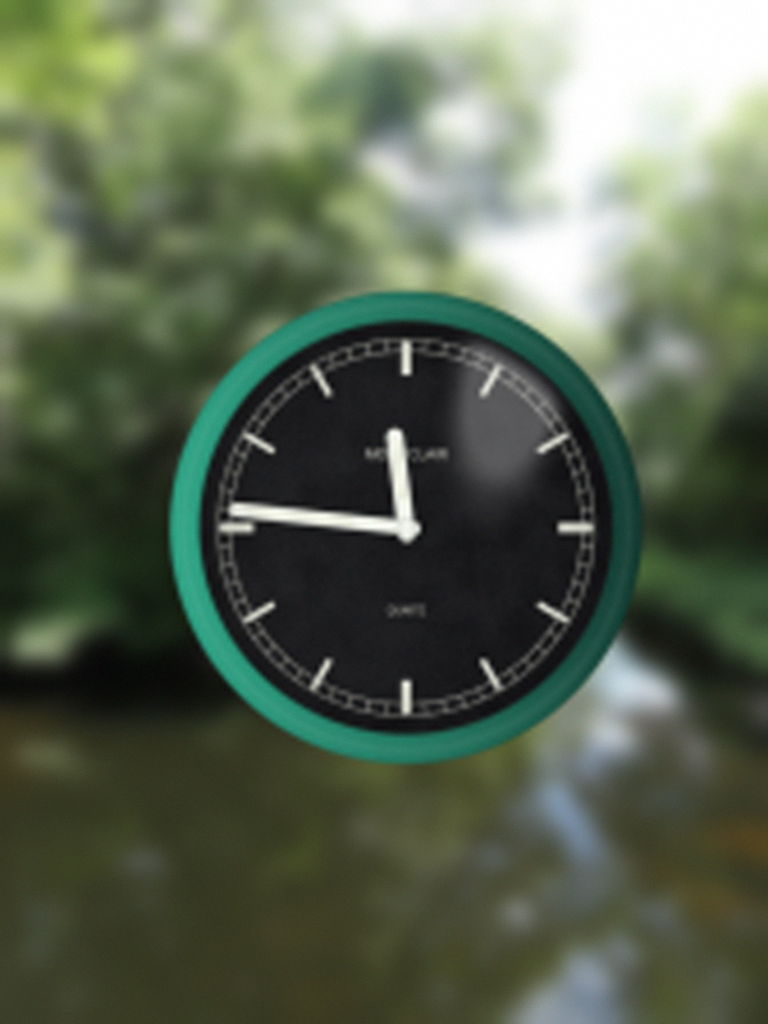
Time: {"hour": 11, "minute": 46}
